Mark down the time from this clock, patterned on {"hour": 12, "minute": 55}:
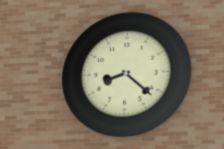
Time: {"hour": 8, "minute": 22}
